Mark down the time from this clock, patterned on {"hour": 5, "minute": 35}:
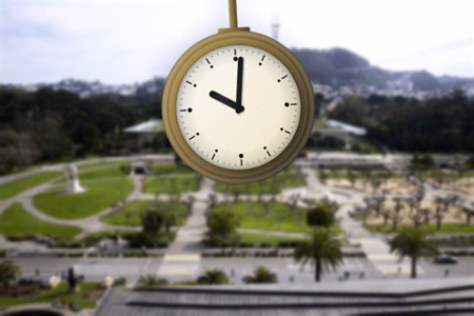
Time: {"hour": 10, "minute": 1}
